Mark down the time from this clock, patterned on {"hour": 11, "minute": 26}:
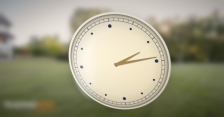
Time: {"hour": 2, "minute": 14}
